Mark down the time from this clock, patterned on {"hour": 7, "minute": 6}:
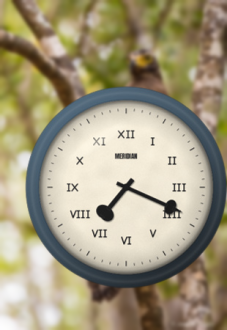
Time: {"hour": 7, "minute": 19}
